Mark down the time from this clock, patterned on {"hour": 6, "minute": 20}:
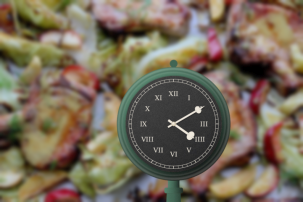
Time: {"hour": 4, "minute": 10}
